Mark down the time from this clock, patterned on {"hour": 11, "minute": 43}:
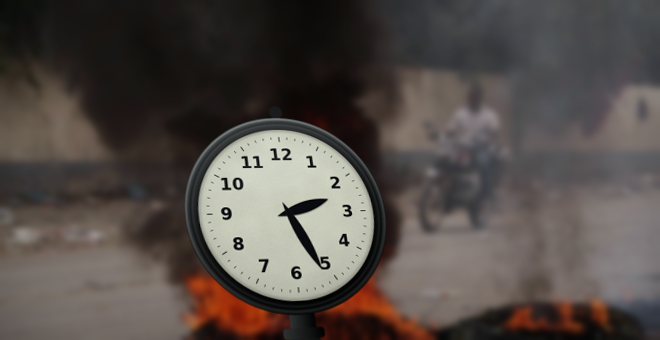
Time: {"hour": 2, "minute": 26}
